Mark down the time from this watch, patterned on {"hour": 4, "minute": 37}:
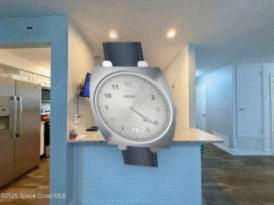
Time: {"hour": 4, "minute": 21}
